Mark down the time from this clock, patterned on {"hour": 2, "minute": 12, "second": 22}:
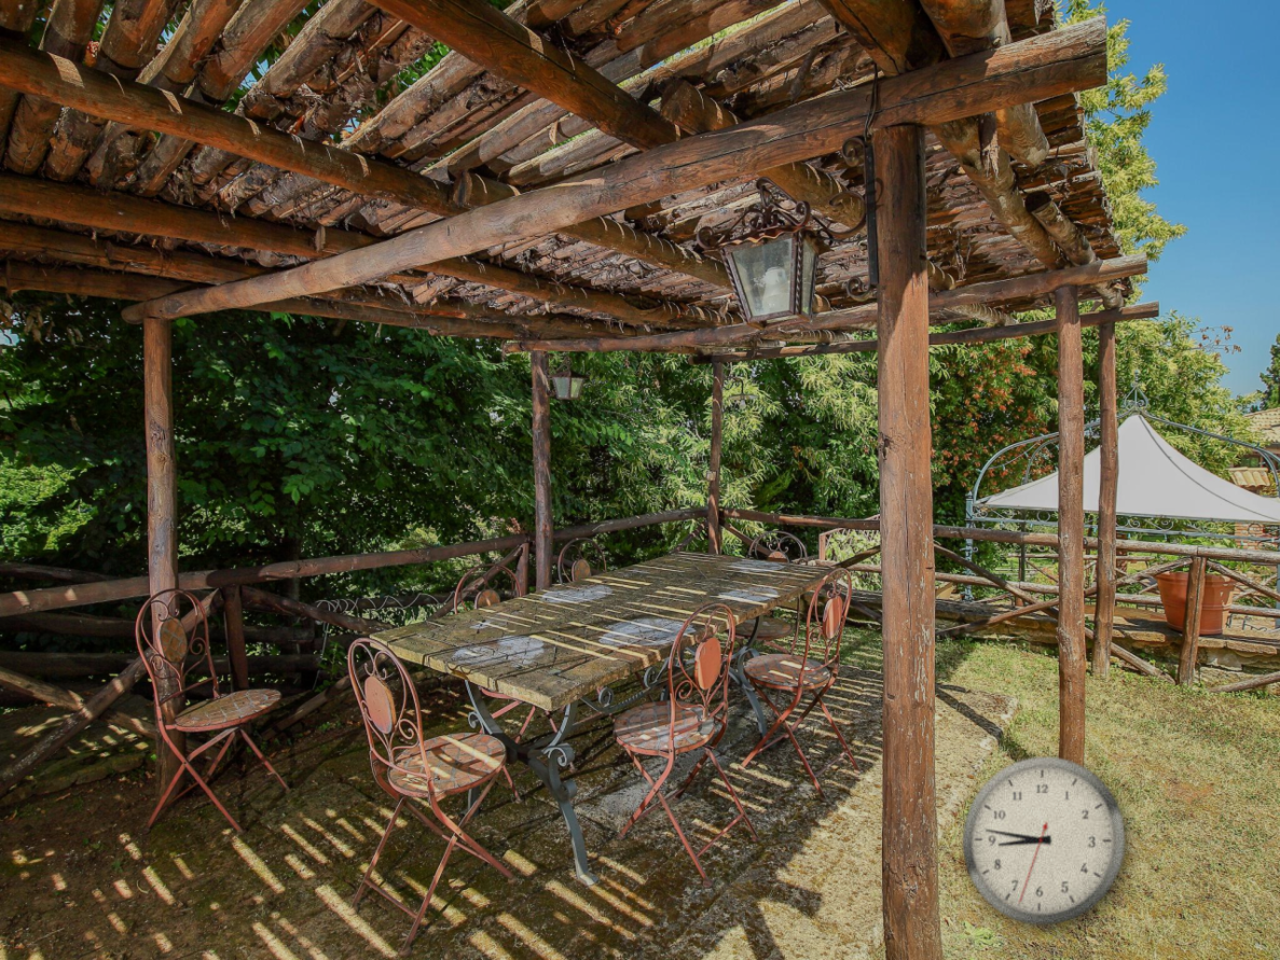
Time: {"hour": 8, "minute": 46, "second": 33}
